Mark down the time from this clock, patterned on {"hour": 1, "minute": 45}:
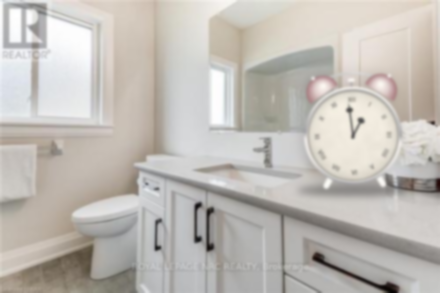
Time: {"hour": 12, "minute": 59}
